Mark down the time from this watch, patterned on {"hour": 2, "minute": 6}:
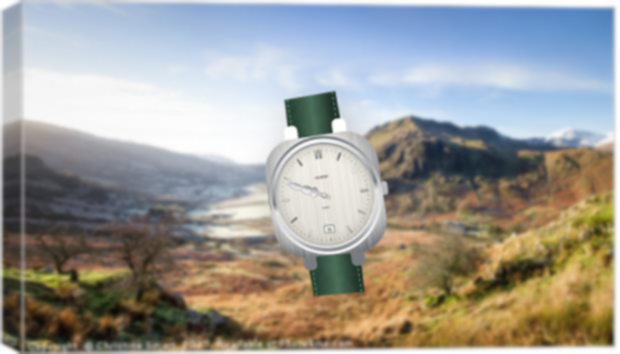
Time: {"hour": 9, "minute": 49}
